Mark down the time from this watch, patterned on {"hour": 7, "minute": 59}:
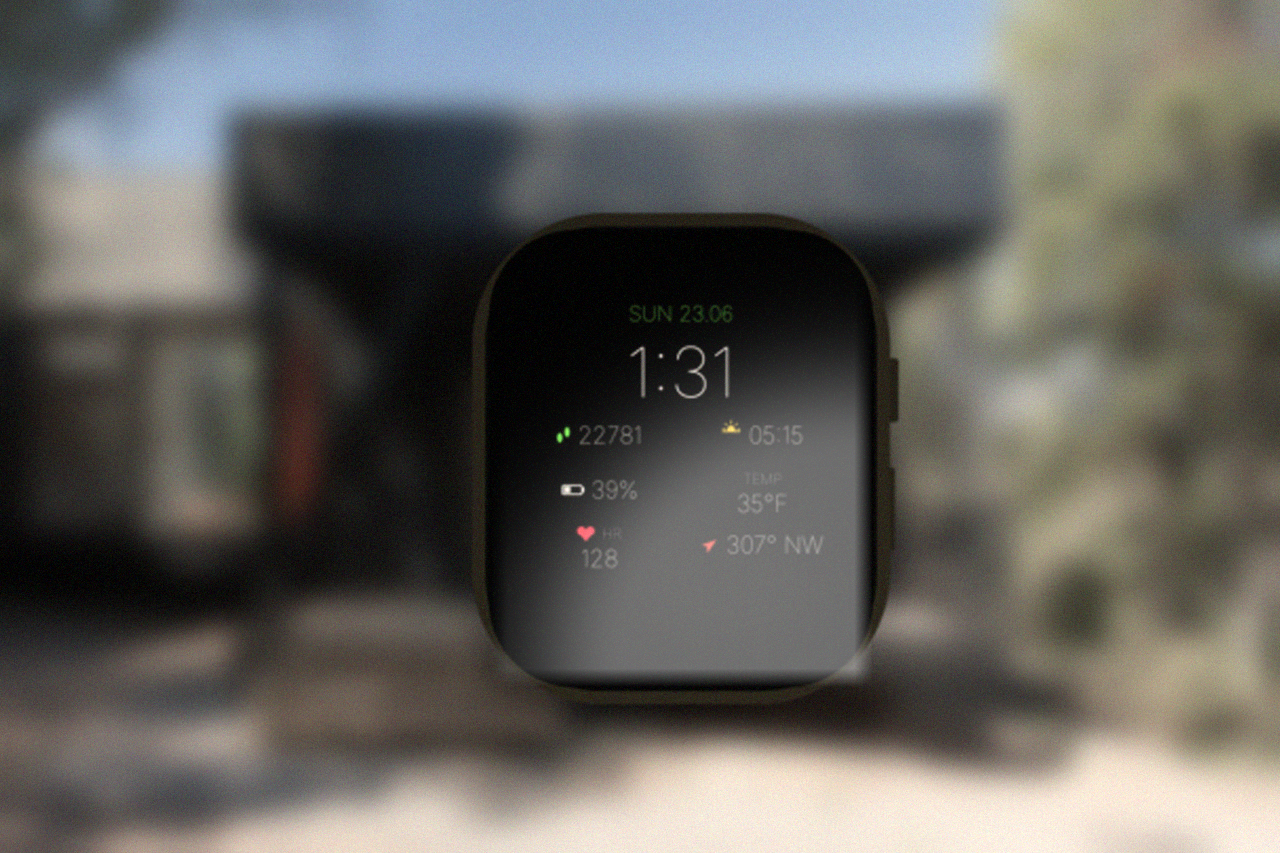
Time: {"hour": 1, "minute": 31}
